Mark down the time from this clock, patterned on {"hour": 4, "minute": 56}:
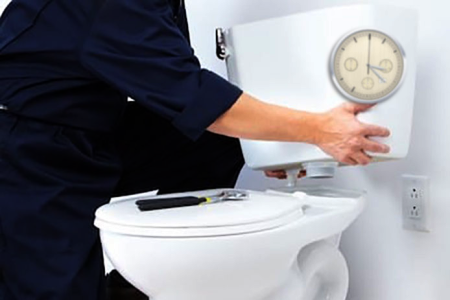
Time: {"hour": 3, "minute": 22}
